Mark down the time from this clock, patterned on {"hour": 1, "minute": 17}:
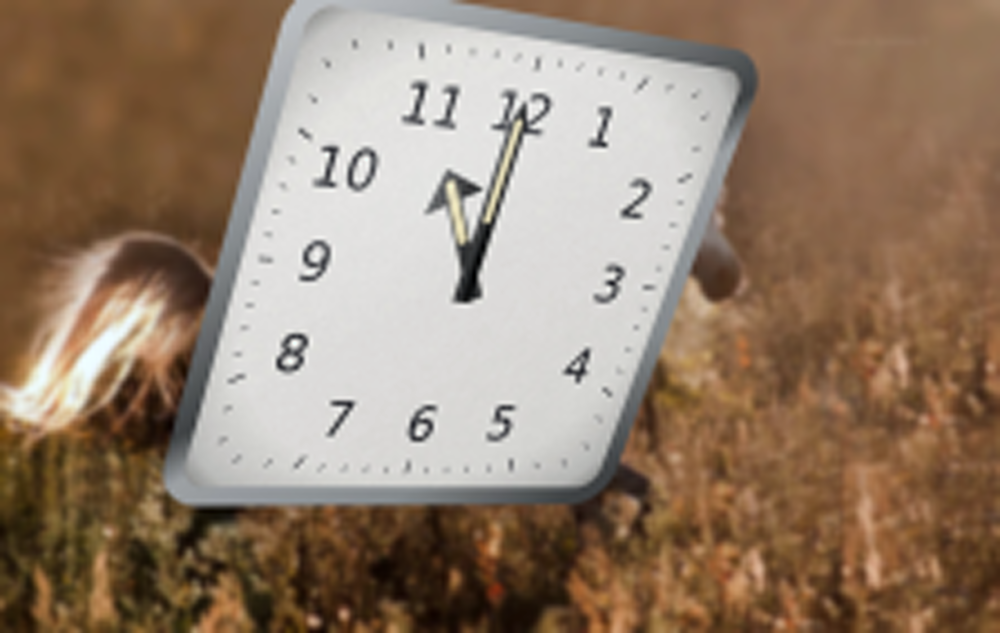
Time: {"hour": 11, "minute": 0}
